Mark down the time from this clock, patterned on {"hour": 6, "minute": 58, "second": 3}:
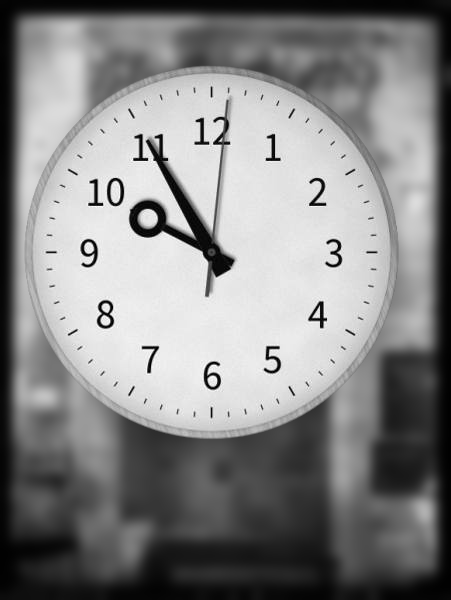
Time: {"hour": 9, "minute": 55, "second": 1}
